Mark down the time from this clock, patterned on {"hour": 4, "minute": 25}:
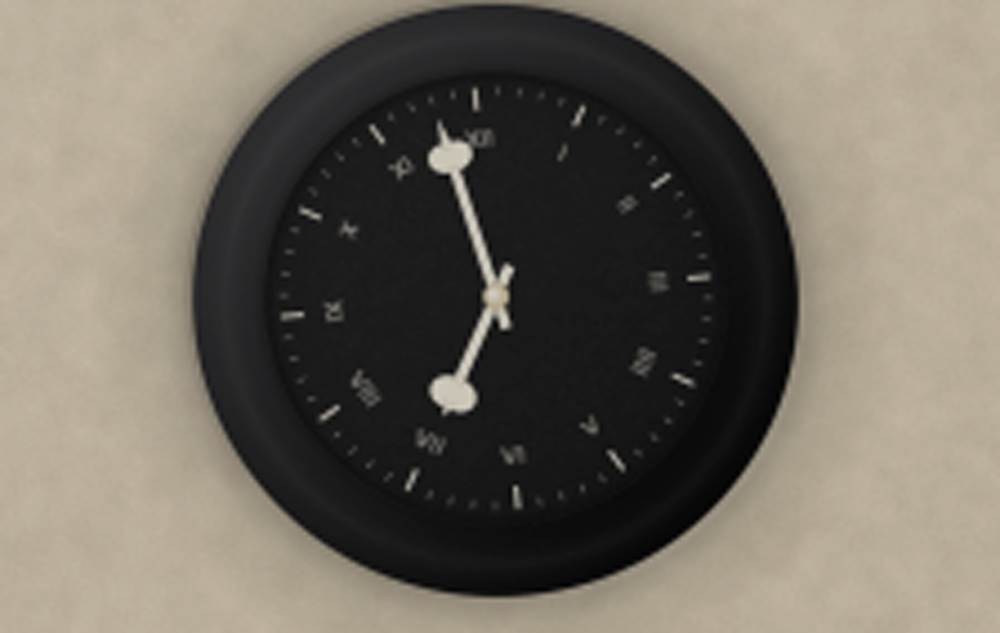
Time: {"hour": 6, "minute": 58}
